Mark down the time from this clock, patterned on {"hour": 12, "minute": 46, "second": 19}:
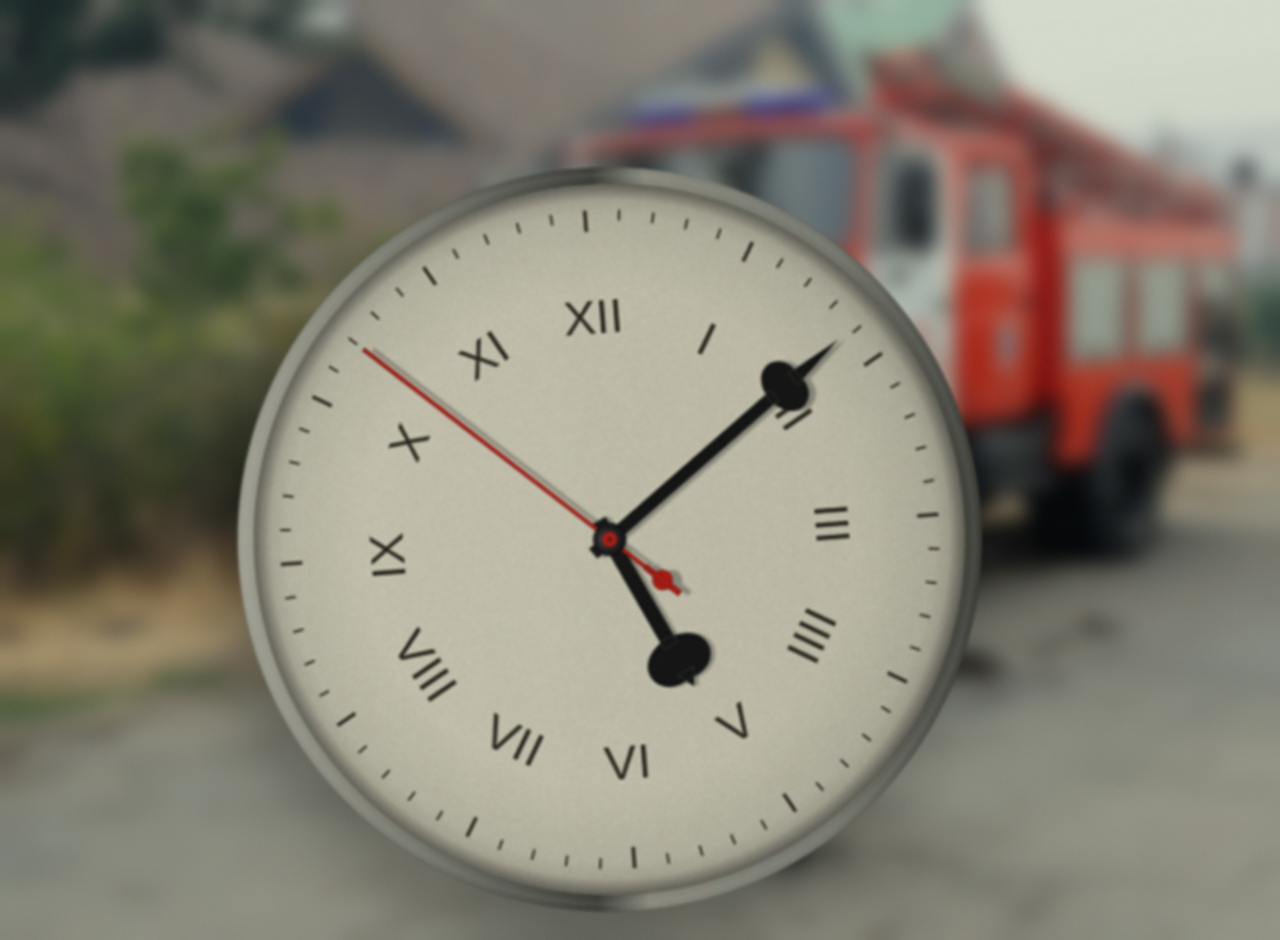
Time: {"hour": 5, "minute": 8, "second": 52}
